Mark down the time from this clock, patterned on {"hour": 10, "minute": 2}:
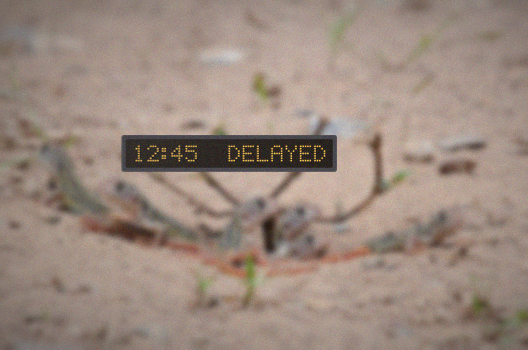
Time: {"hour": 12, "minute": 45}
